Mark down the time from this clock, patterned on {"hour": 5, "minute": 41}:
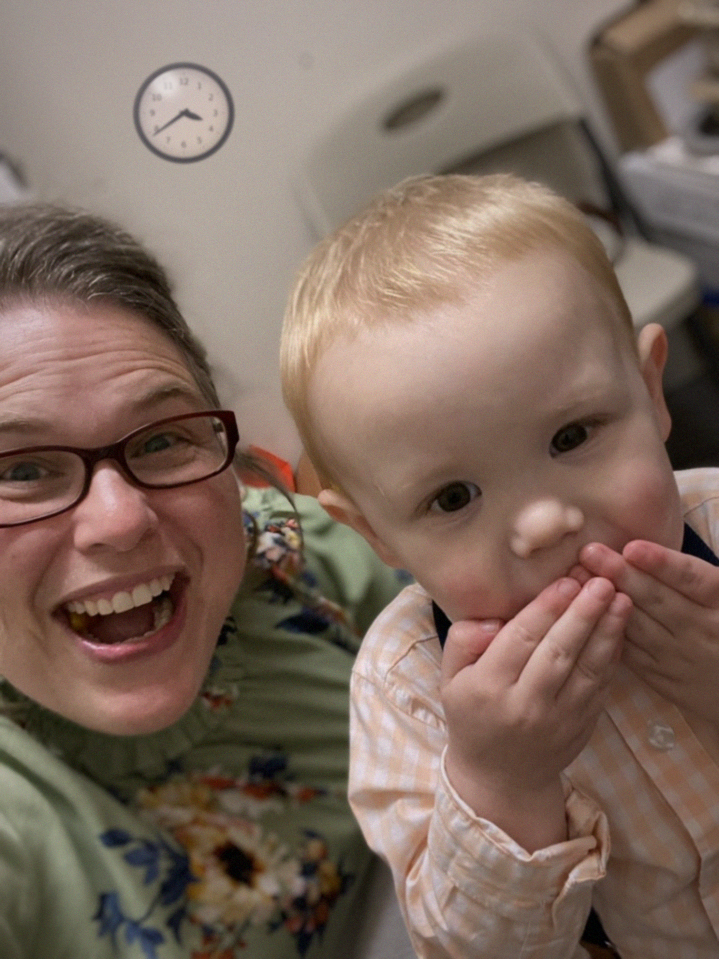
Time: {"hour": 3, "minute": 39}
